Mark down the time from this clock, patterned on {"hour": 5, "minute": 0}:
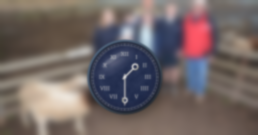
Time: {"hour": 1, "minute": 30}
